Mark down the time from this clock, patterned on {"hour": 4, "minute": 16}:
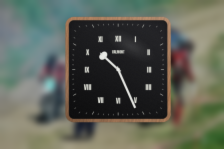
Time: {"hour": 10, "minute": 26}
